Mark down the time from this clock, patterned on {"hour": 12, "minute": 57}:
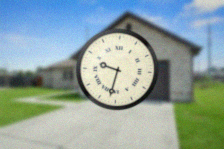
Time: {"hour": 9, "minute": 32}
